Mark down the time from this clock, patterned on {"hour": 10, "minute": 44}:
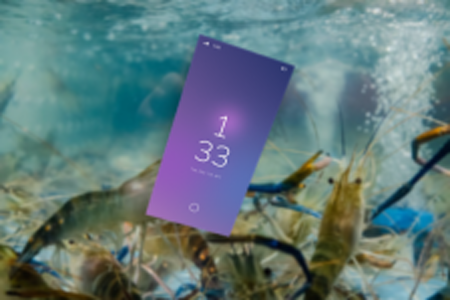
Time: {"hour": 1, "minute": 33}
